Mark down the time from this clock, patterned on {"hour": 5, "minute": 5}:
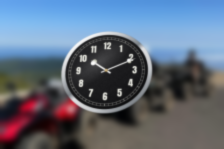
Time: {"hour": 10, "minute": 11}
